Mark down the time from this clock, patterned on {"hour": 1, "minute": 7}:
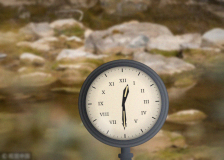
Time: {"hour": 12, "minute": 30}
